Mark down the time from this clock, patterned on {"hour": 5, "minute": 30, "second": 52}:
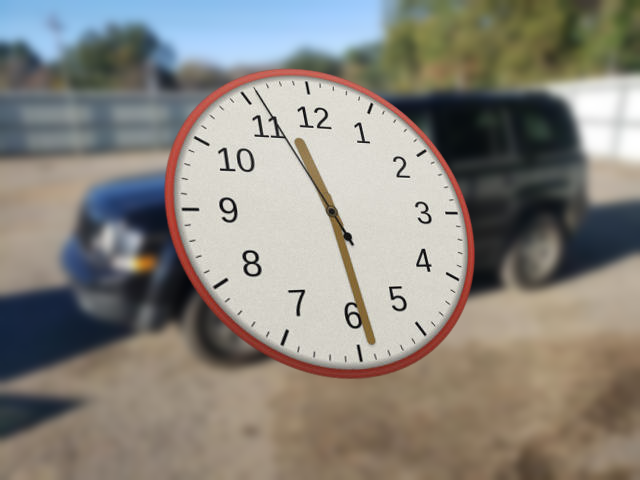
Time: {"hour": 11, "minute": 28, "second": 56}
